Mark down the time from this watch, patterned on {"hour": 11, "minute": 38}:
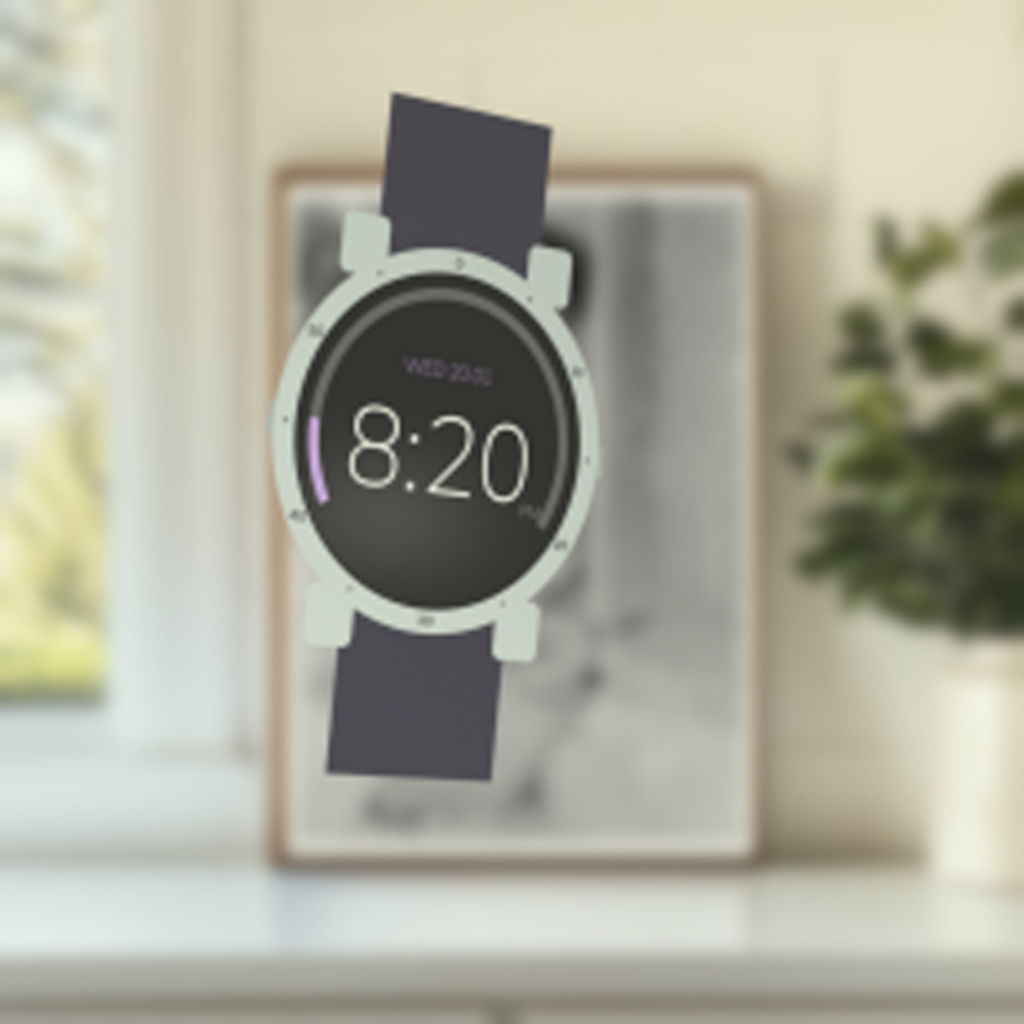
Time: {"hour": 8, "minute": 20}
